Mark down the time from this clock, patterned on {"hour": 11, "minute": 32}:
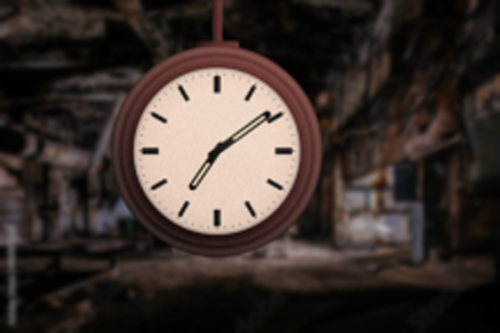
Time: {"hour": 7, "minute": 9}
